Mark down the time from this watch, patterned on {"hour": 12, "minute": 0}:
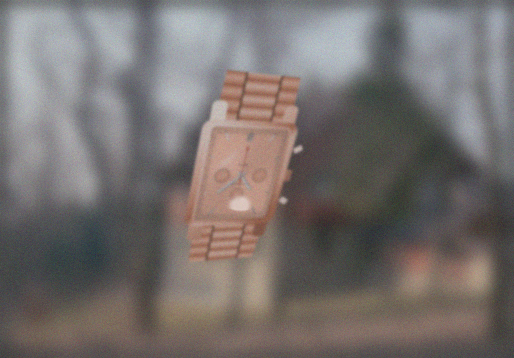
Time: {"hour": 4, "minute": 38}
